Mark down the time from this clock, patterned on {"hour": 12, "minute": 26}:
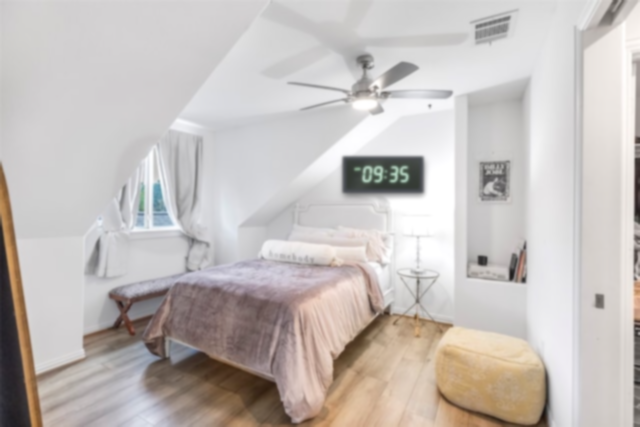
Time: {"hour": 9, "minute": 35}
